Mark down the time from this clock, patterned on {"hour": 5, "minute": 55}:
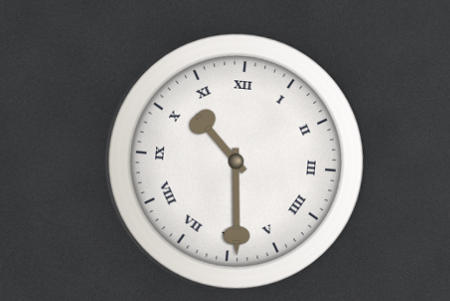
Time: {"hour": 10, "minute": 29}
